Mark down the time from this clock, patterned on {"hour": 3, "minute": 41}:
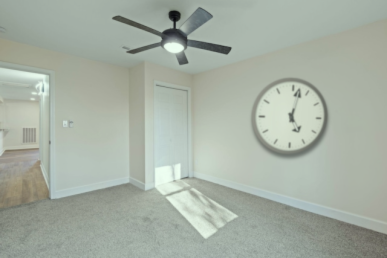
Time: {"hour": 5, "minute": 2}
